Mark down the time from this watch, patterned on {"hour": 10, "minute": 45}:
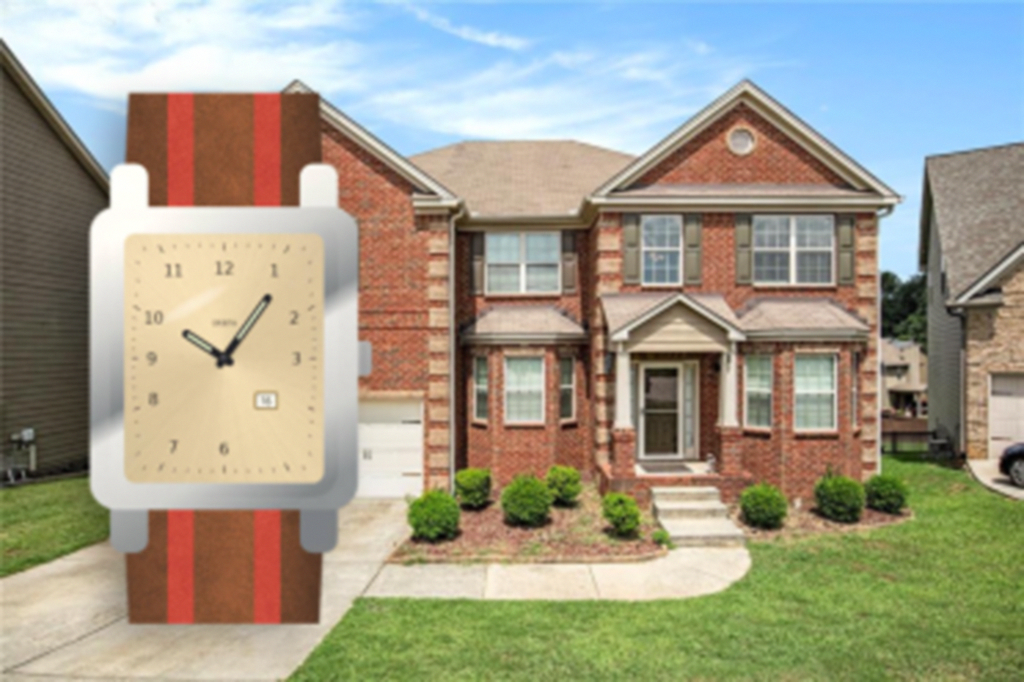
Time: {"hour": 10, "minute": 6}
